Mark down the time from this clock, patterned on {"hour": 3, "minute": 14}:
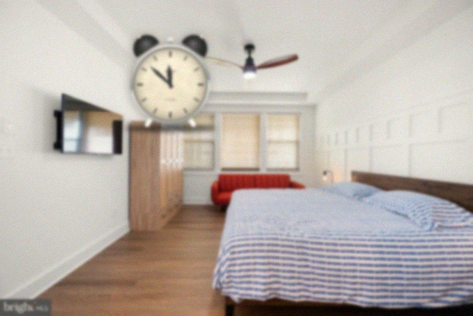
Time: {"hour": 11, "minute": 52}
